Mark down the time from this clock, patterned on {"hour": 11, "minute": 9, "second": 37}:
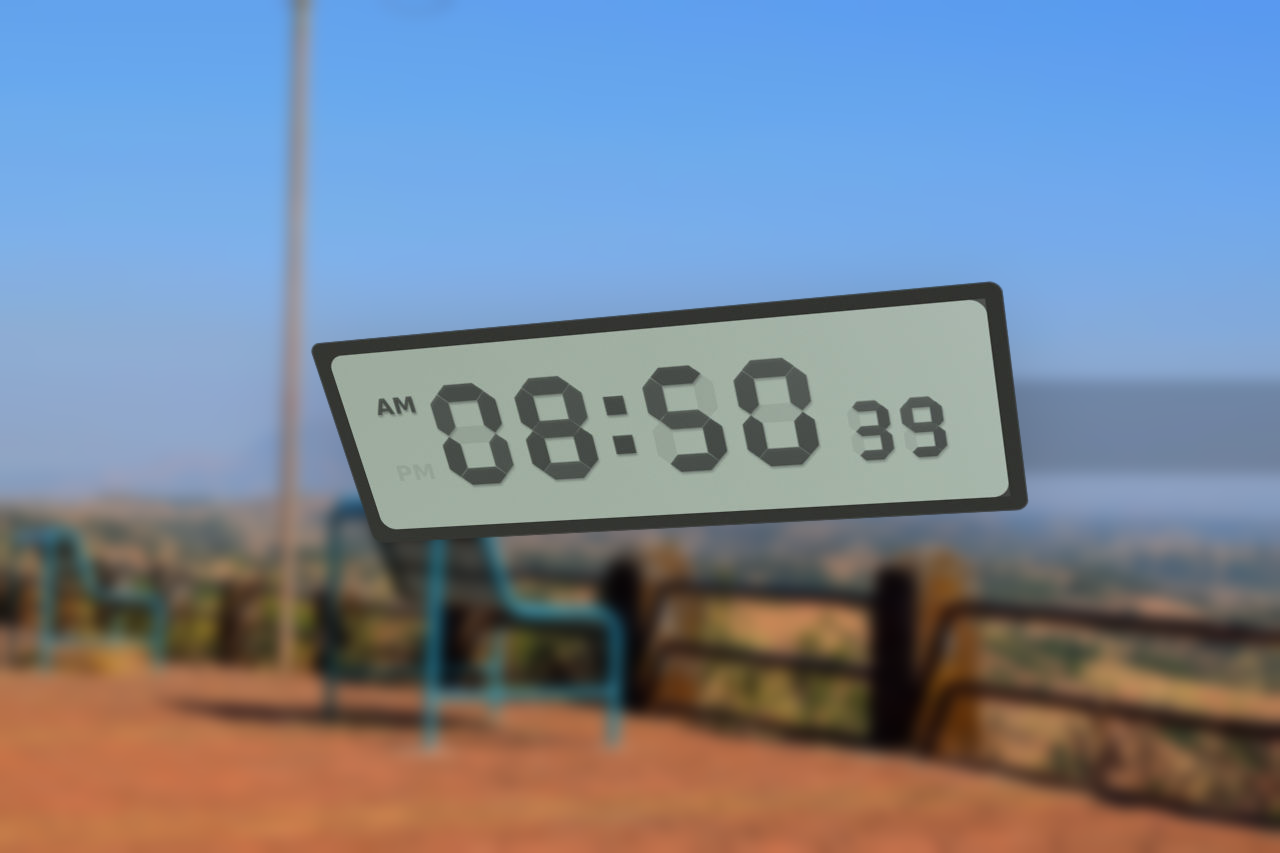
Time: {"hour": 8, "minute": 50, "second": 39}
